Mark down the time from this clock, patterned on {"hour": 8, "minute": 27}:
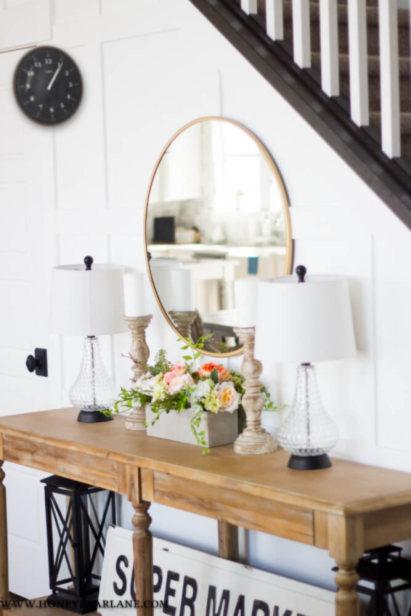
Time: {"hour": 1, "minute": 6}
